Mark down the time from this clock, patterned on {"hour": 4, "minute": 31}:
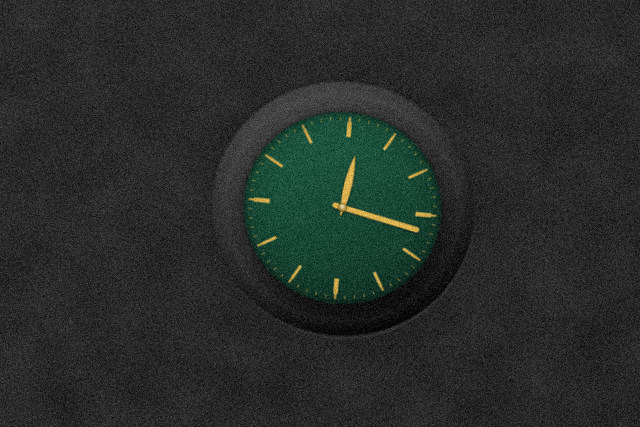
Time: {"hour": 12, "minute": 17}
